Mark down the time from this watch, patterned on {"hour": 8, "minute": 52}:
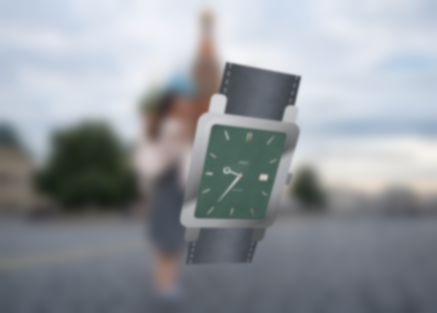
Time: {"hour": 9, "minute": 35}
